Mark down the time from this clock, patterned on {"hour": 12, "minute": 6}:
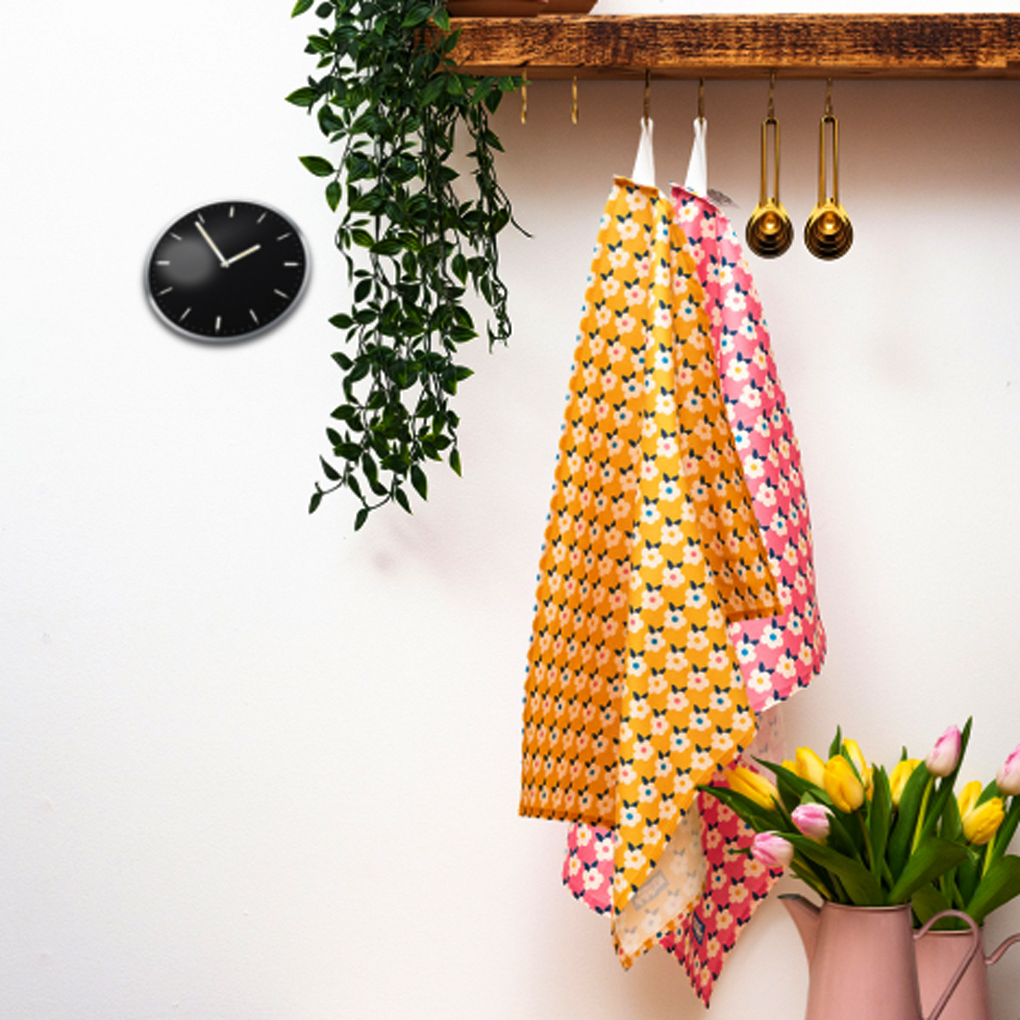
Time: {"hour": 1, "minute": 54}
